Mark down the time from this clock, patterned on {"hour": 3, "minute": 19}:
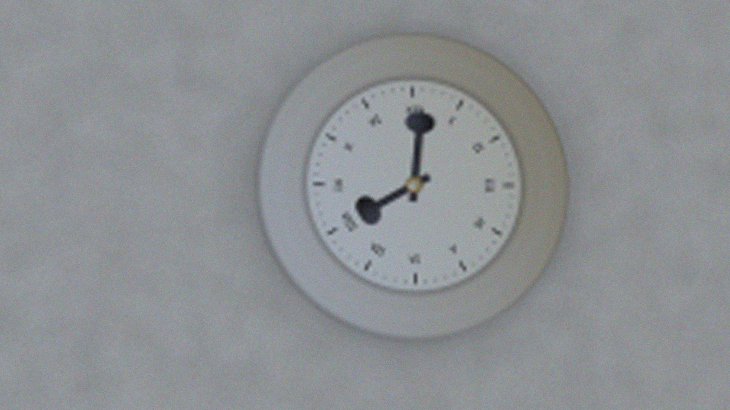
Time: {"hour": 8, "minute": 1}
